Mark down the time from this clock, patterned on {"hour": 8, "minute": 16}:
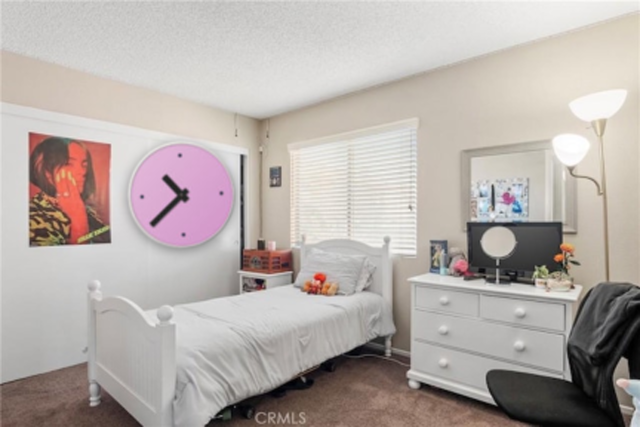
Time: {"hour": 10, "minute": 38}
